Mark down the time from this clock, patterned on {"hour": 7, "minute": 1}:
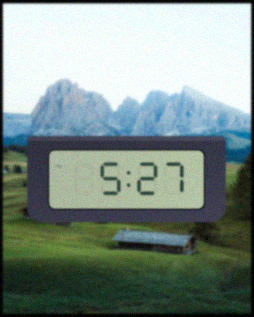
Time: {"hour": 5, "minute": 27}
